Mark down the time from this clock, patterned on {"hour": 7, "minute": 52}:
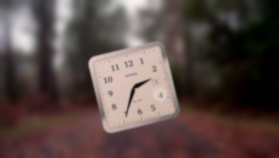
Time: {"hour": 2, "minute": 35}
